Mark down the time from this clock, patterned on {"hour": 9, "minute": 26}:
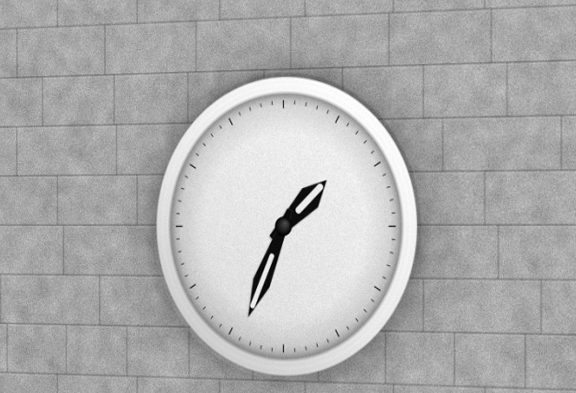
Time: {"hour": 1, "minute": 34}
